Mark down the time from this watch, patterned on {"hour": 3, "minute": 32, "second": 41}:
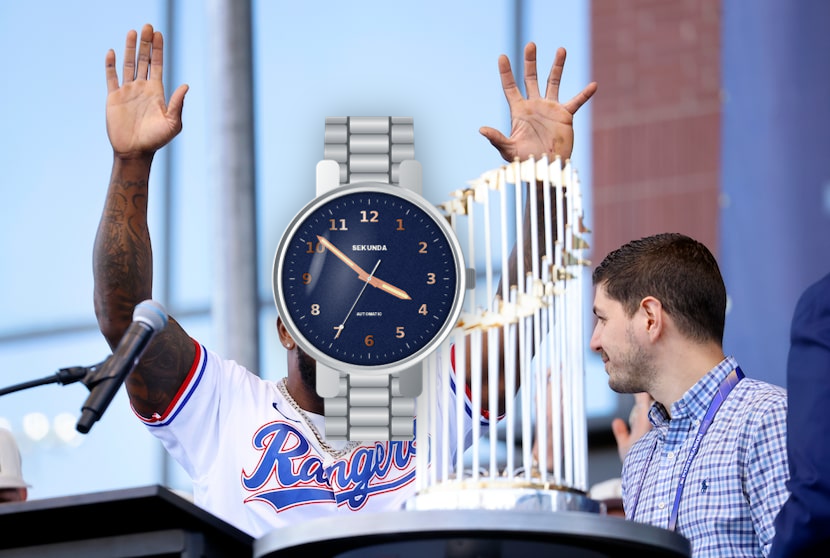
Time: {"hour": 3, "minute": 51, "second": 35}
